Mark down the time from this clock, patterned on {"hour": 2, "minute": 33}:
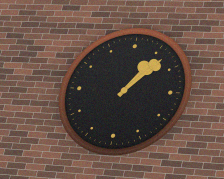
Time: {"hour": 1, "minute": 7}
